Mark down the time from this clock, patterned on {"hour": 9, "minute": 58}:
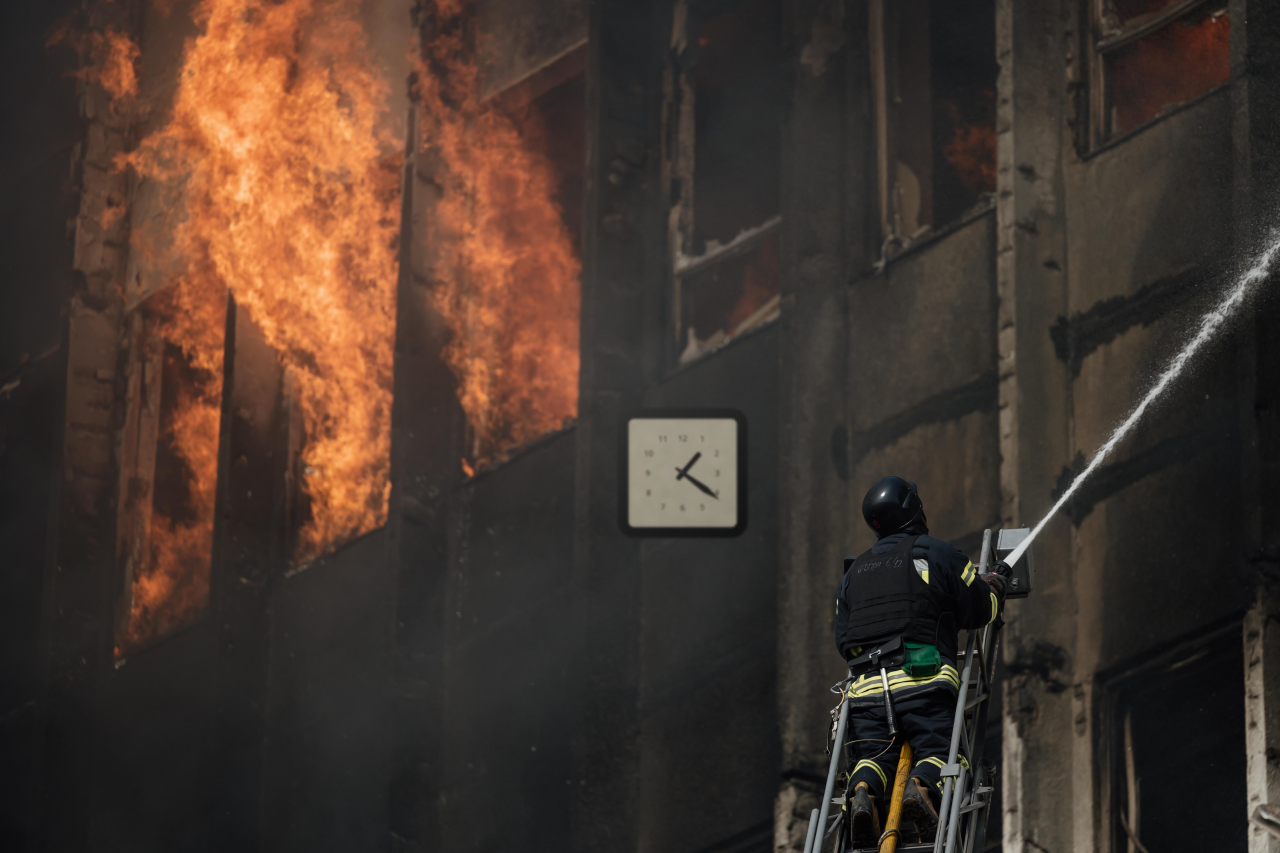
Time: {"hour": 1, "minute": 21}
